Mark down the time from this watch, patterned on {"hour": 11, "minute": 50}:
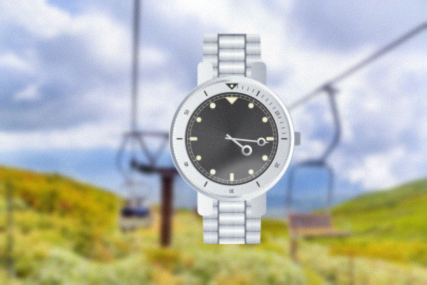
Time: {"hour": 4, "minute": 16}
